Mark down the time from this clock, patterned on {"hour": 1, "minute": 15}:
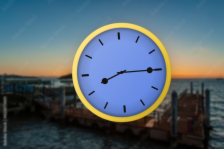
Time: {"hour": 8, "minute": 15}
